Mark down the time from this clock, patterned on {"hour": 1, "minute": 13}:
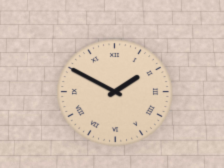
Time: {"hour": 1, "minute": 50}
